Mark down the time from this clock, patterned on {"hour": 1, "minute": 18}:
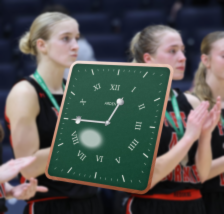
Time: {"hour": 12, "minute": 45}
